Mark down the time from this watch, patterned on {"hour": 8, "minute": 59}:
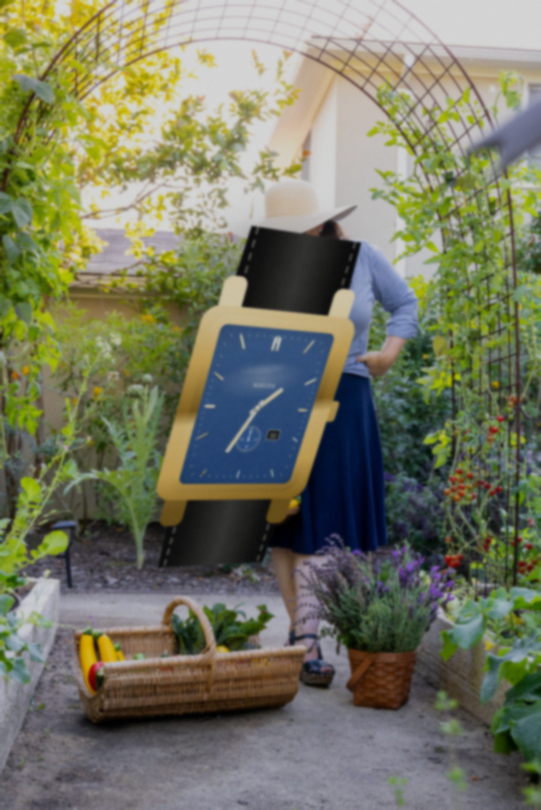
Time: {"hour": 1, "minute": 34}
